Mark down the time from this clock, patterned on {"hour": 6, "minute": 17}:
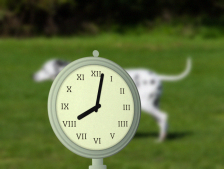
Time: {"hour": 8, "minute": 2}
